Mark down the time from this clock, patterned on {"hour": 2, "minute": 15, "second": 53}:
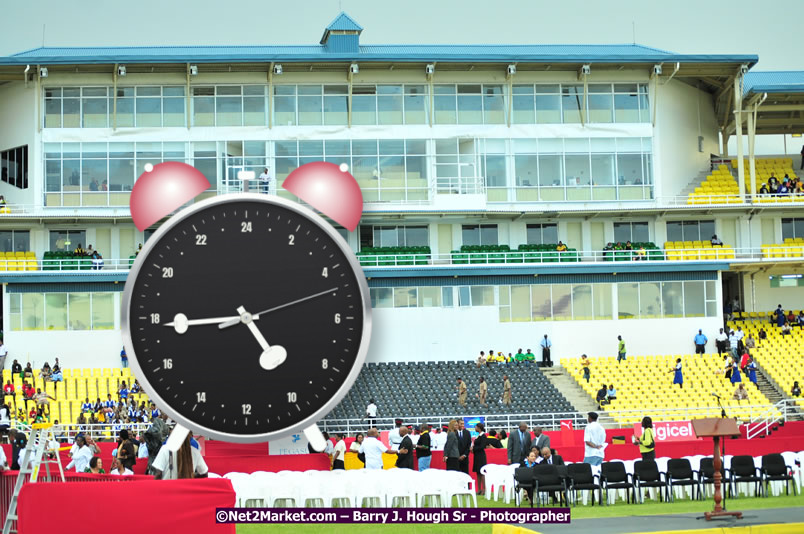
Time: {"hour": 9, "minute": 44, "second": 12}
